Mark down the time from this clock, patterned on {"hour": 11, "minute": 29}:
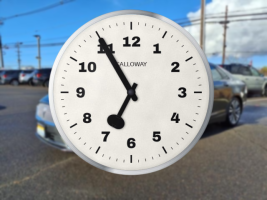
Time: {"hour": 6, "minute": 55}
